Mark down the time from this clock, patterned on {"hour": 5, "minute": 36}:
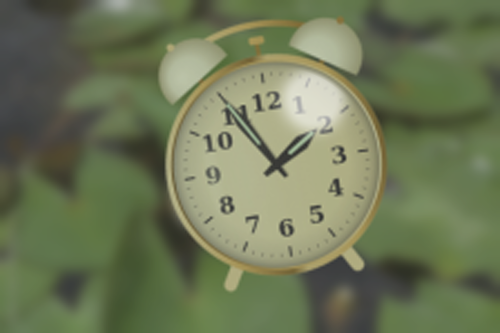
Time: {"hour": 1, "minute": 55}
